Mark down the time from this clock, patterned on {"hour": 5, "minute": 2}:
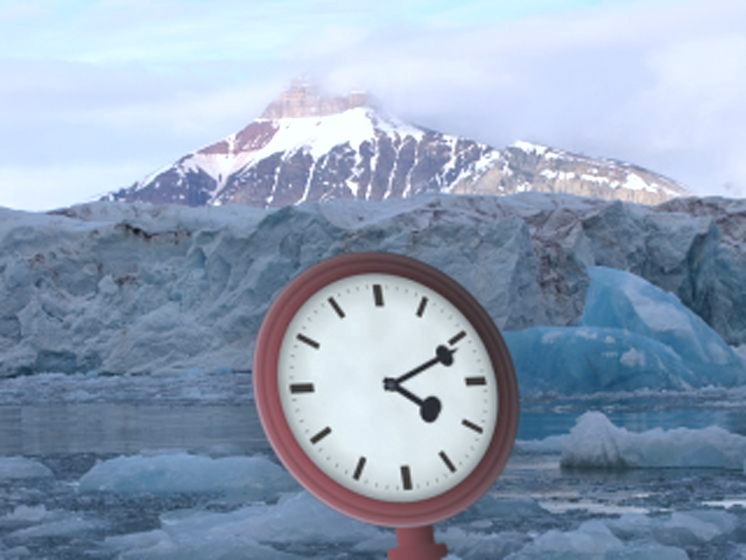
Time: {"hour": 4, "minute": 11}
